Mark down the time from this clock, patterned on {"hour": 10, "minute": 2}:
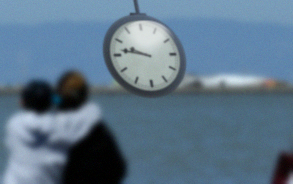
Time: {"hour": 9, "minute": 47}
